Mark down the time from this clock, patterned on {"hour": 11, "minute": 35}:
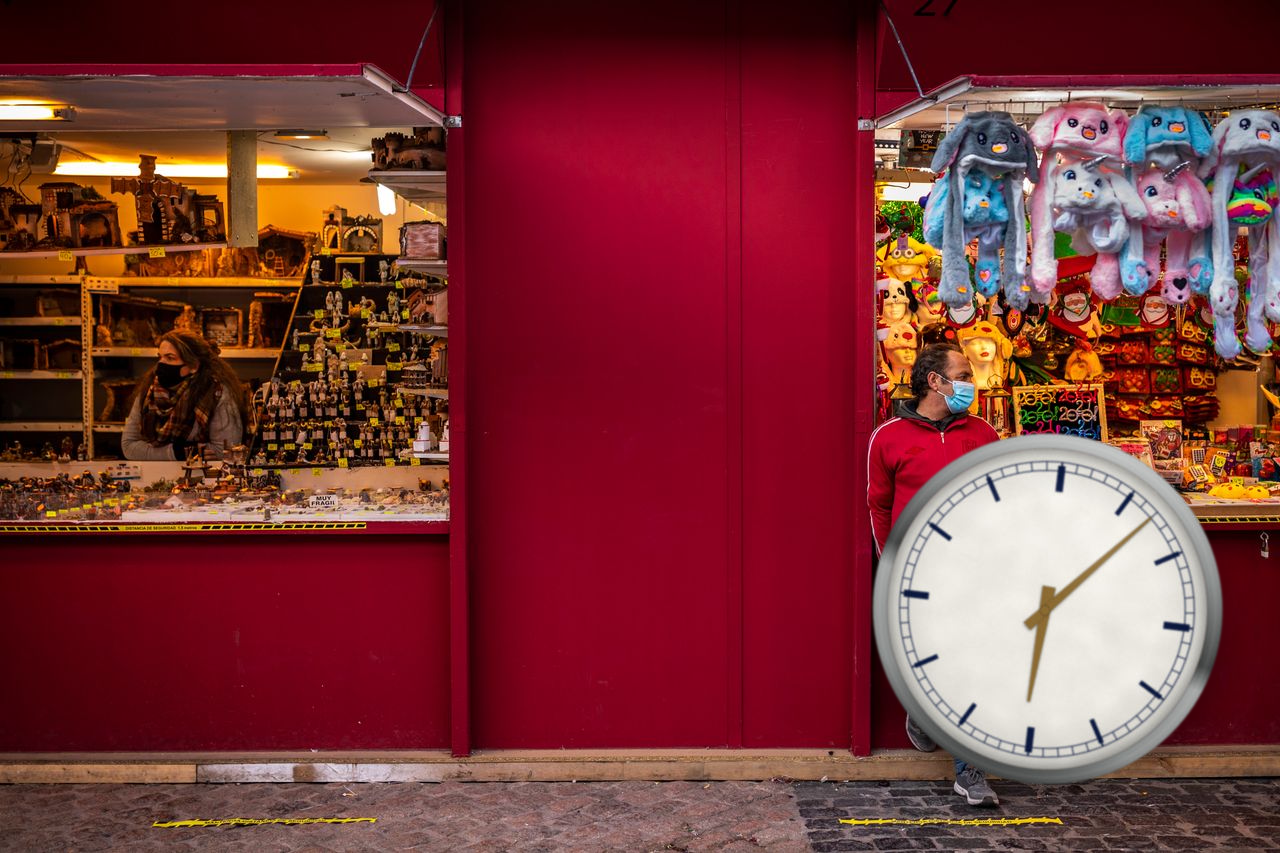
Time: {"hour": 6, "minute": 7}
